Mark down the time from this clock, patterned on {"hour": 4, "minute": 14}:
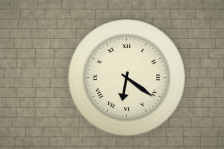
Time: {"hour": 6, "minute": 21}
